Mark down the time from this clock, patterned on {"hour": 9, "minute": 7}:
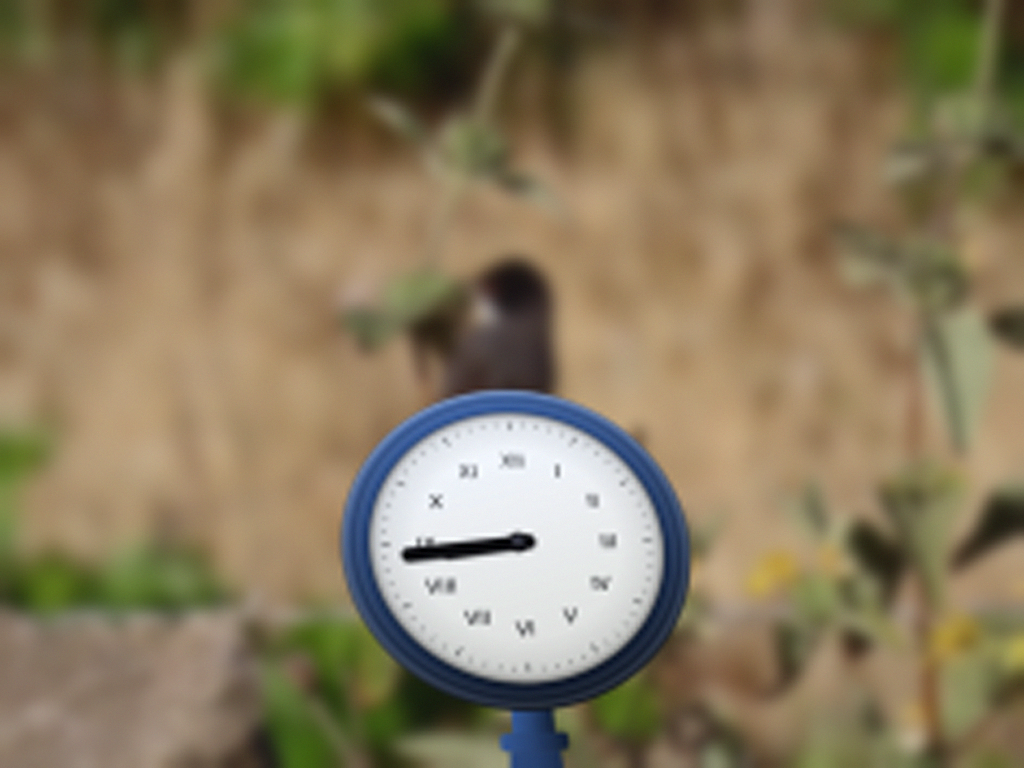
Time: {"hour": 8, "minute": 44}
